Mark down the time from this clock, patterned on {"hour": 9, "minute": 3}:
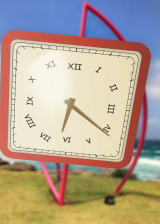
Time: {"hour": 6, "minute": 21}
